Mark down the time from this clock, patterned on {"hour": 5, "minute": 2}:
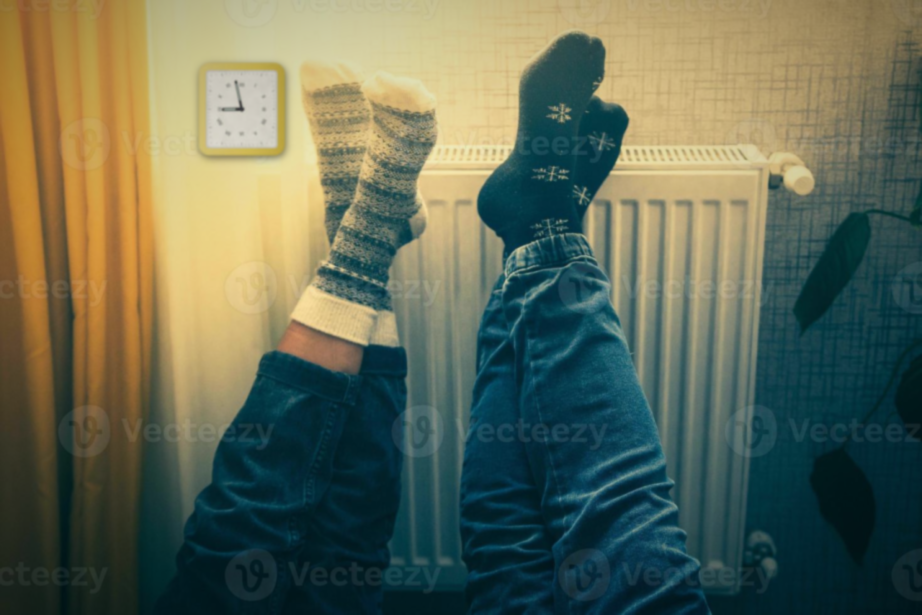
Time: {"hour": 8, "minute": 58}
